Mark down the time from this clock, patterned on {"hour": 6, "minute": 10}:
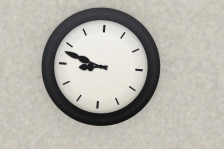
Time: {"hour": 8, "minute": 48}
